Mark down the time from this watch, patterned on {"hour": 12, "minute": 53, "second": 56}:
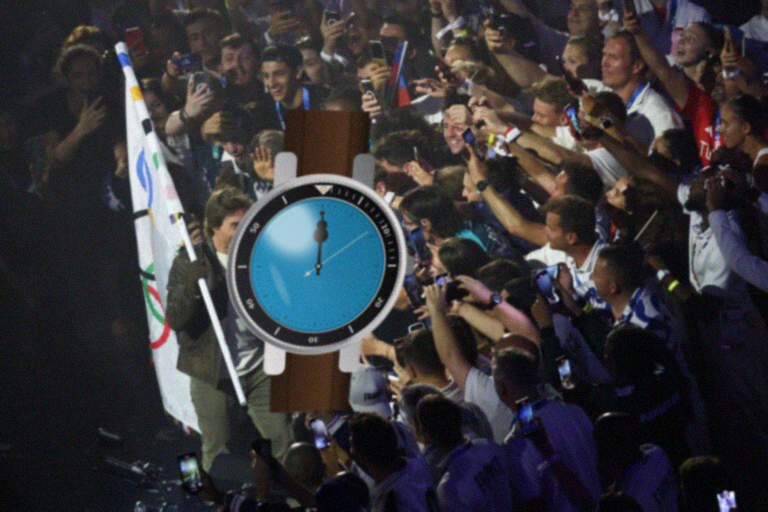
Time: {"hour": 12, "minute": 0, "second": 9}
